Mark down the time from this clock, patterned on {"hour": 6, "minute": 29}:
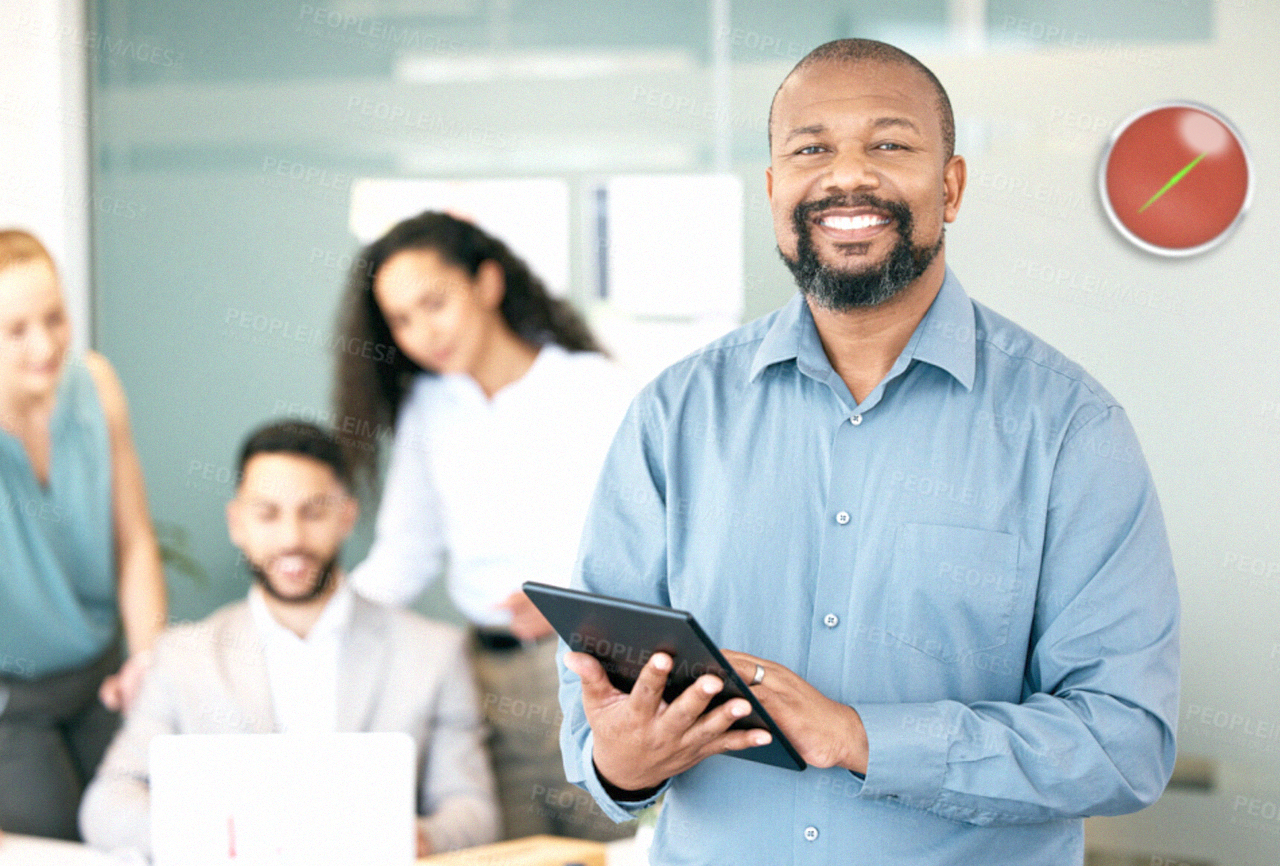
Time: {"hour": 1, "minute": 38}
